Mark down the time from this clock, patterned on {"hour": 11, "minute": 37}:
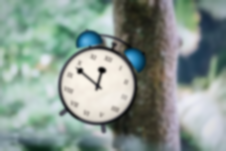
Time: {"hour": 11, "minute": 48}
